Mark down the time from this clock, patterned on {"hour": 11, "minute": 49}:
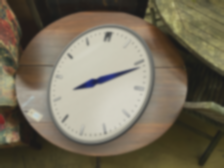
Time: {"hour": 8, "minute": 11}
